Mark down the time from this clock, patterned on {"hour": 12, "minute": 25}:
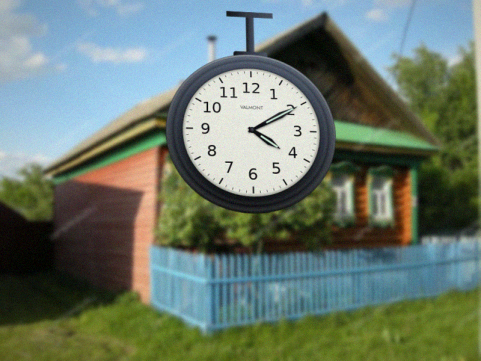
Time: {"hour": 4, "minute": 10}
